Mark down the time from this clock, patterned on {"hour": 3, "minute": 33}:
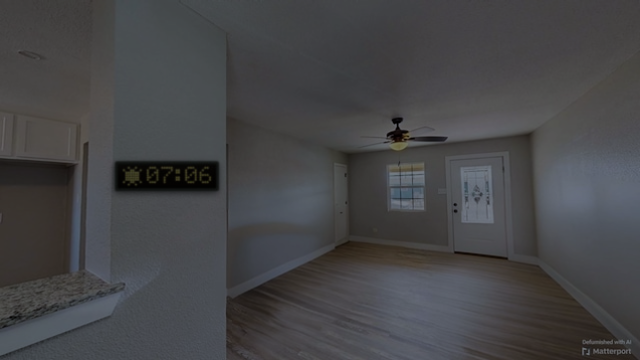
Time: {"hour": 7, "minute": 6}
